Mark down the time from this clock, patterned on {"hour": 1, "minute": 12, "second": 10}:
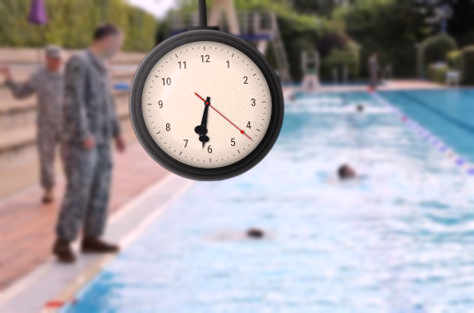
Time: {"hour": 6, "minute": 31, "second": 22}
